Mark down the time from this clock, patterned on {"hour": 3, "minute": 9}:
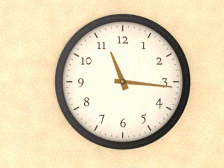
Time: {"hour": 11, "minute": 16}
